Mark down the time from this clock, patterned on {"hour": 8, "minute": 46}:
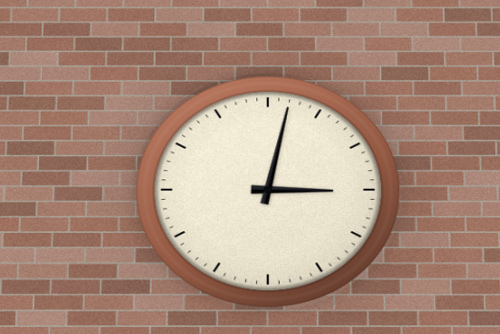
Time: {"hour": 3, "minute": 2}
